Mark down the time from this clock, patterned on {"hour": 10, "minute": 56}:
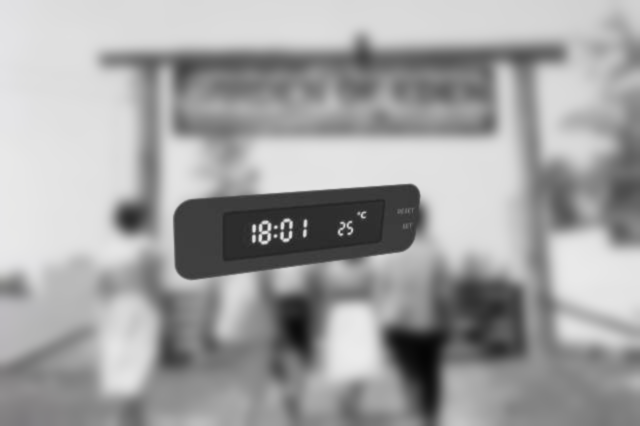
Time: {"hour": 18, "minute": 1}
